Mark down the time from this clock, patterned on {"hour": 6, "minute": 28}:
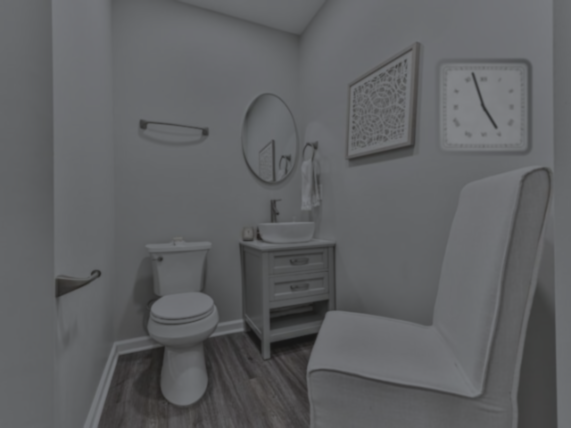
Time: {"hour": 4, "minute": 57}
